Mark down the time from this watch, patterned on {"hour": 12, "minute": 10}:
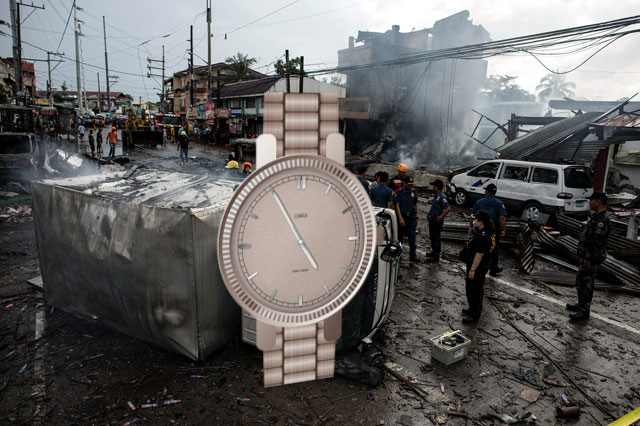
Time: {"hour": 4, "minute": 55}
